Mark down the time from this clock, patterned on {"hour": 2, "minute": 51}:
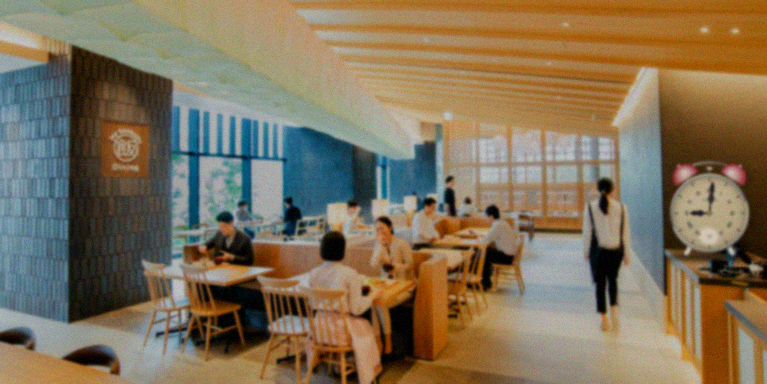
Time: {"hour": 9, "minute": 1}
